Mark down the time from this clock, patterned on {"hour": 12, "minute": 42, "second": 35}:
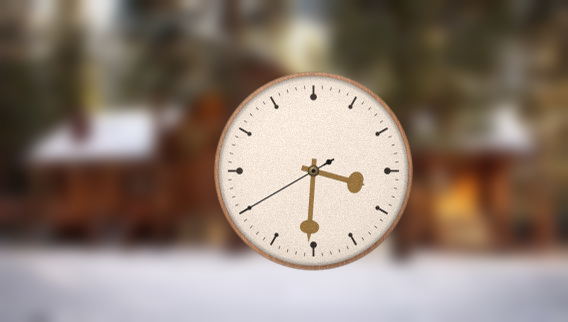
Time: {"hour": 3, "minute": 30, "second": 40}
